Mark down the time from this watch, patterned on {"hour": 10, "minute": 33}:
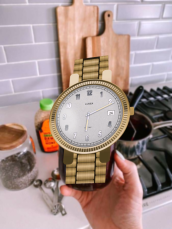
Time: {"hour": 6, "minute": 11}
